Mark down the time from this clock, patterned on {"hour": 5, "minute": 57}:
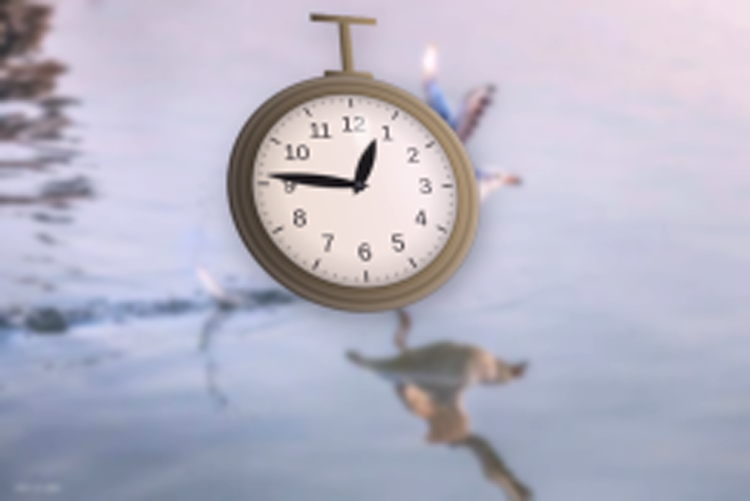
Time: {"hour": 12, "minute": 46}
